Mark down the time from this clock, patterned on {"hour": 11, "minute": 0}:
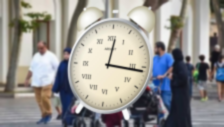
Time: {"hour": 12, "minute": 16}
